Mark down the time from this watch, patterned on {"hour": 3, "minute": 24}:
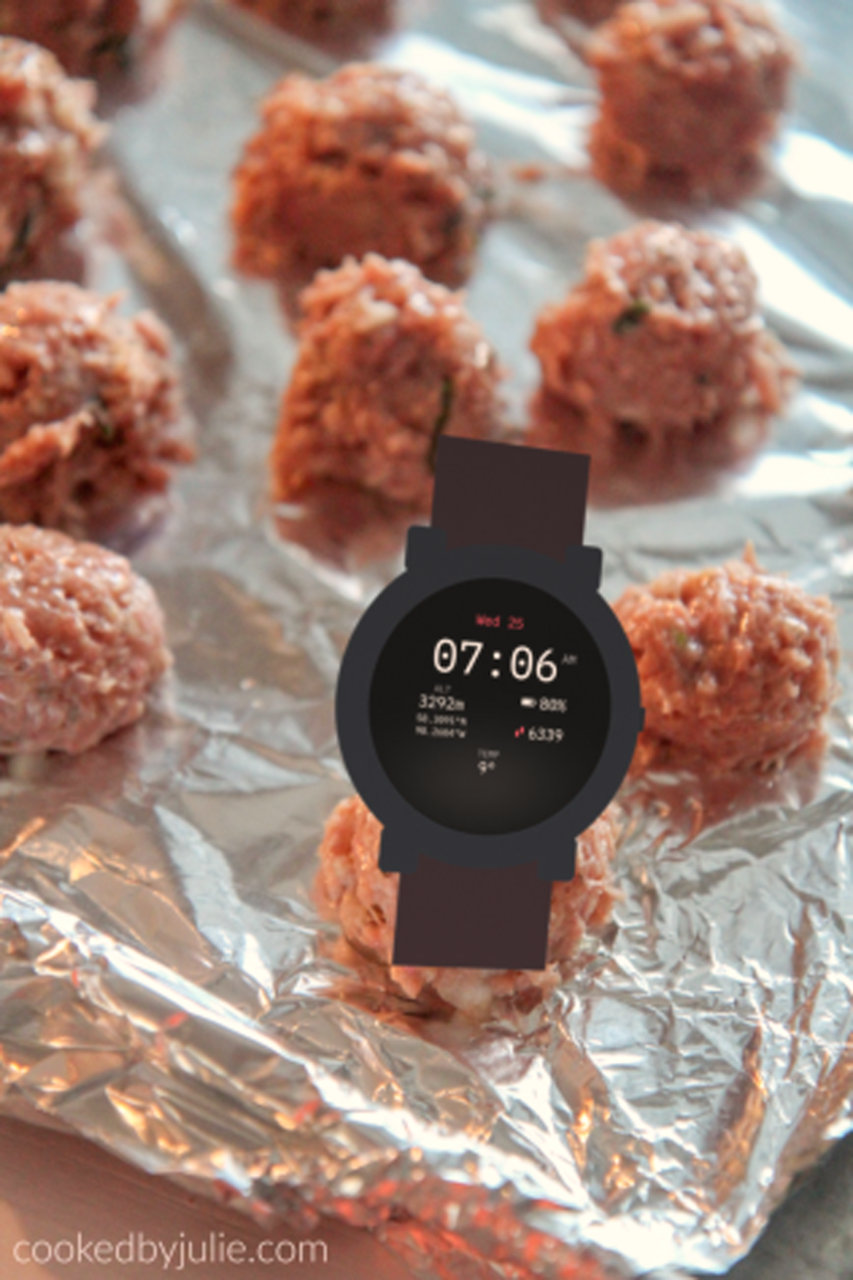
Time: {"hour": 7, "minute": 6}
